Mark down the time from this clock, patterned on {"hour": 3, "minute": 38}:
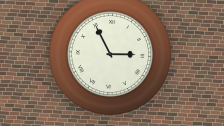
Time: {"hour": 2, "minute": 55}
